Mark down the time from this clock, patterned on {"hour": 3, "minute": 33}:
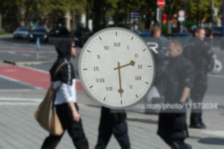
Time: {"hour": 2, "minute": 30}
